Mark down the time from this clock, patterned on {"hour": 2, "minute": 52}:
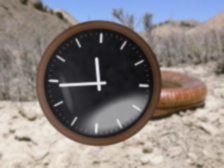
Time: {"hour": 11, "minute": 44}
